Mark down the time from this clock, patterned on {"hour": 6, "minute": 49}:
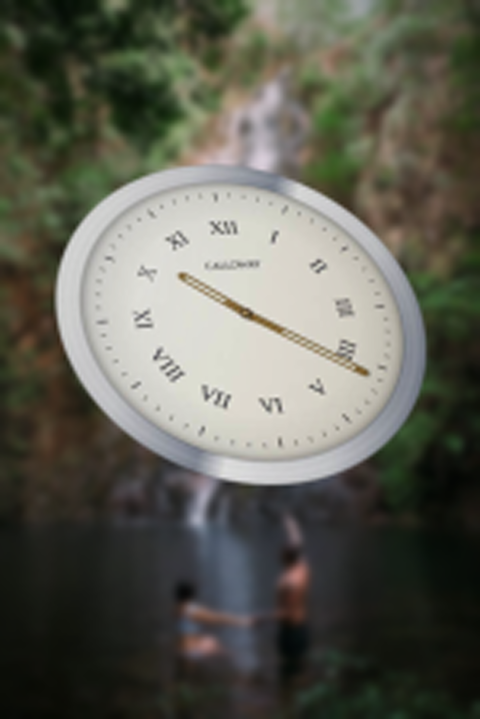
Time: {"hour": 10, "minute": 21}
